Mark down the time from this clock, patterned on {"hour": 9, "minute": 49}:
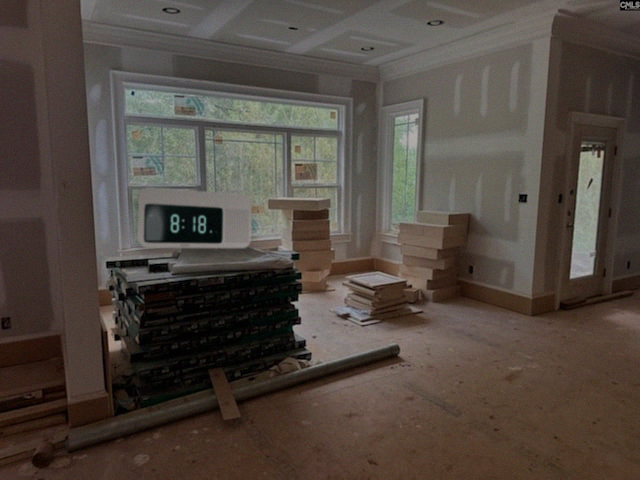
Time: {"hour": 8, "minute": 18}
